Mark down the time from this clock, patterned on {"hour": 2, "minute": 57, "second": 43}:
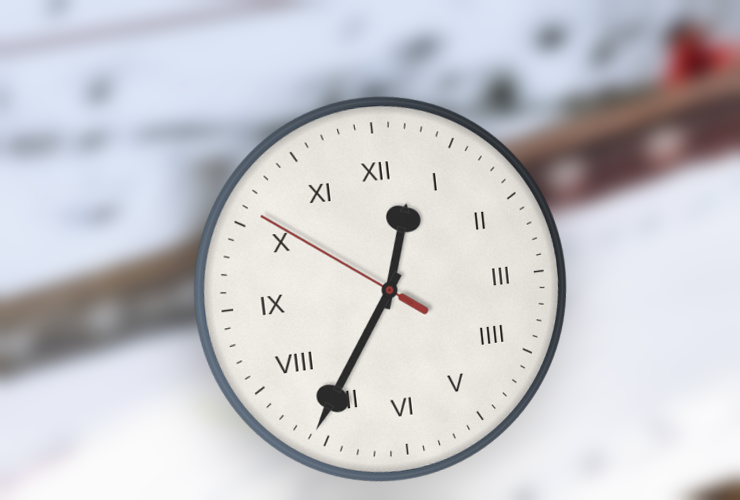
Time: {"hour": 12, "minute": 35, "second": 51}
